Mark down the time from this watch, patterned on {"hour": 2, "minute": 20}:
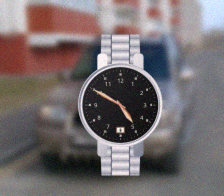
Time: {"hour": 4, "minute": 50}
